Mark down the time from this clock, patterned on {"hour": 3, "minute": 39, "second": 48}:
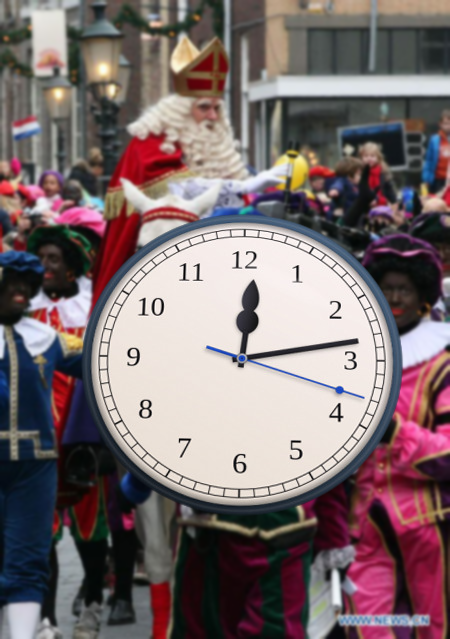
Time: {"hour": 12, "minute": 13, "second": 18}
